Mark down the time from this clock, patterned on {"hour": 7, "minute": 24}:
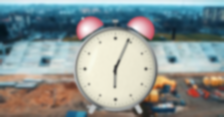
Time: {"hour": 6, "minute": 4}
